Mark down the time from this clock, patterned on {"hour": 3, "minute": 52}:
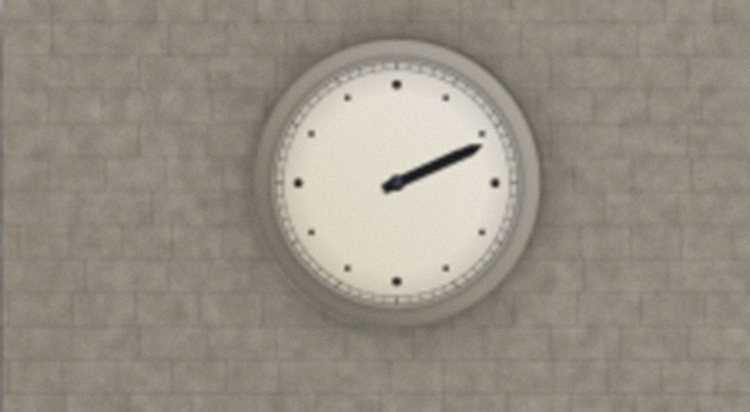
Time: {"hour": 2, "minute": 11}
